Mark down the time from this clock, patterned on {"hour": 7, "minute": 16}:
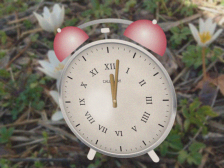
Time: {"hour": 12, "minute": 2}
